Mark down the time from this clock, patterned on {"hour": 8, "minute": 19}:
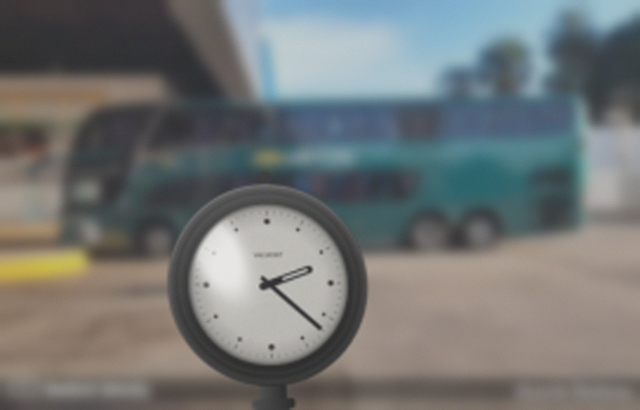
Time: {"hour": 2, "minute": 22}
